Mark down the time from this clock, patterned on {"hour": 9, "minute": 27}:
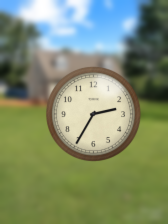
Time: {"hour": 2, "minute": 35}
